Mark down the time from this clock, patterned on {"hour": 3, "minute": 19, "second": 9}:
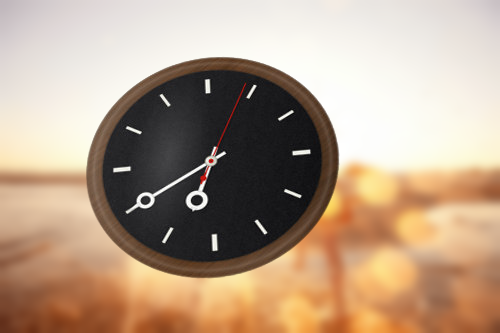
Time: {"hour": 6, "minute": 40, "second": 4}
